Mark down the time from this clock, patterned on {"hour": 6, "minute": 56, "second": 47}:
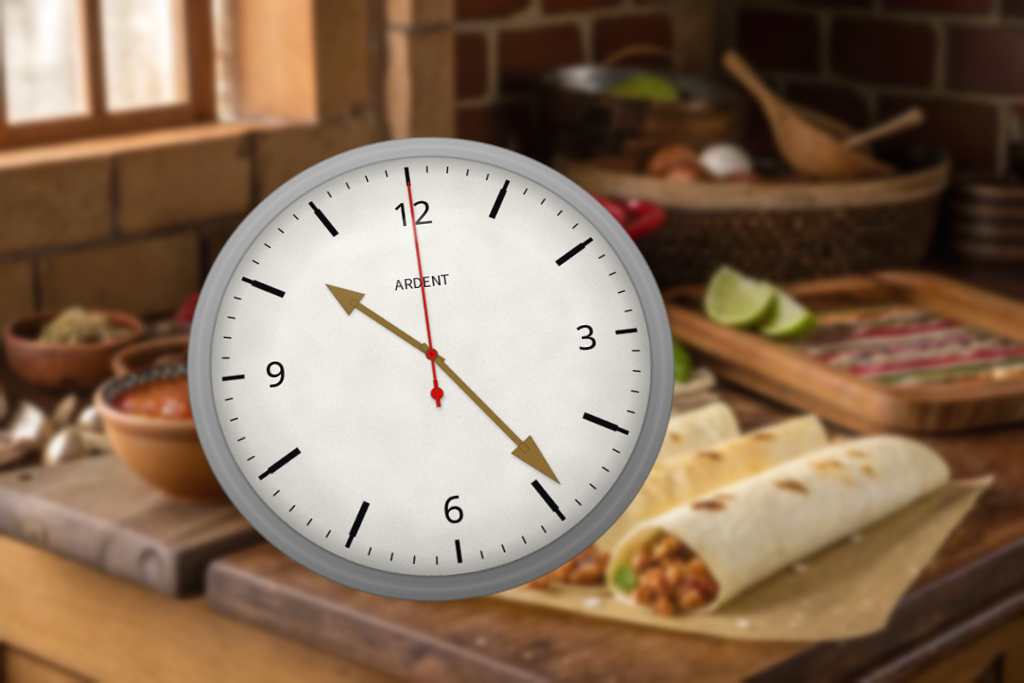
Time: {"hour": 10, "minute": 24, "second": 0}
